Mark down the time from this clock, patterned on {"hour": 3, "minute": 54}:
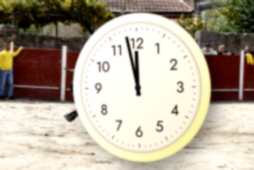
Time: {"hour": 11, "minute": 58}
